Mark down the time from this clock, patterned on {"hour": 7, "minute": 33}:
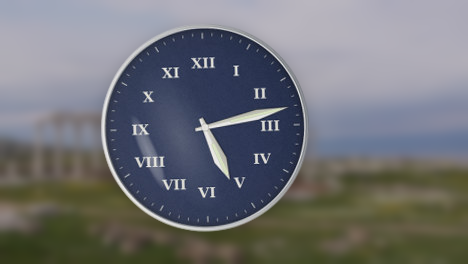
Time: {"hour": 5, "minute": 13}
